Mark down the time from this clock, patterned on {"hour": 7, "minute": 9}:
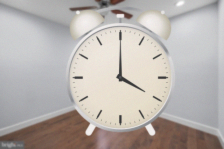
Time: {"hour": 4, "minute": 0}
